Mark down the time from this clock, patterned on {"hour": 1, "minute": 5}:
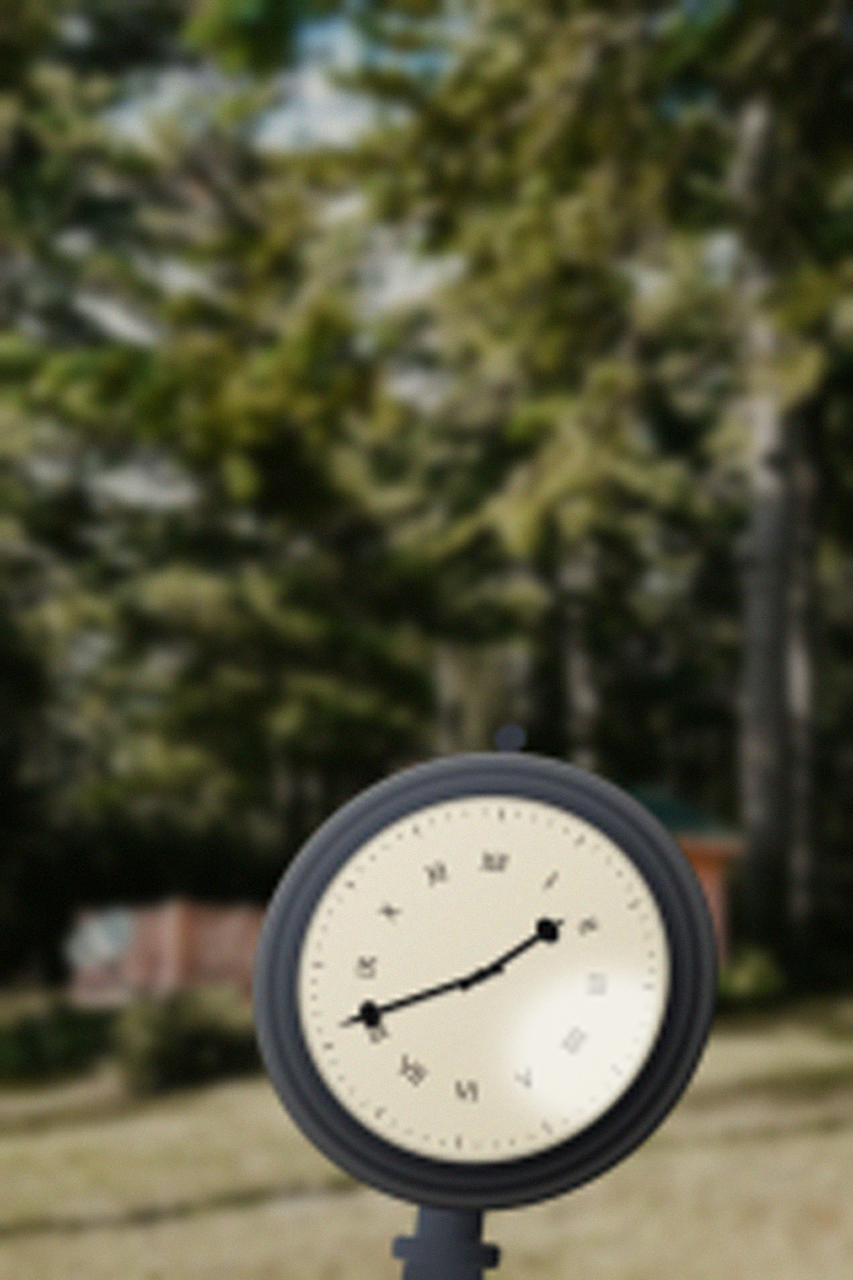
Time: {"hour": 1, "minute": 41}
